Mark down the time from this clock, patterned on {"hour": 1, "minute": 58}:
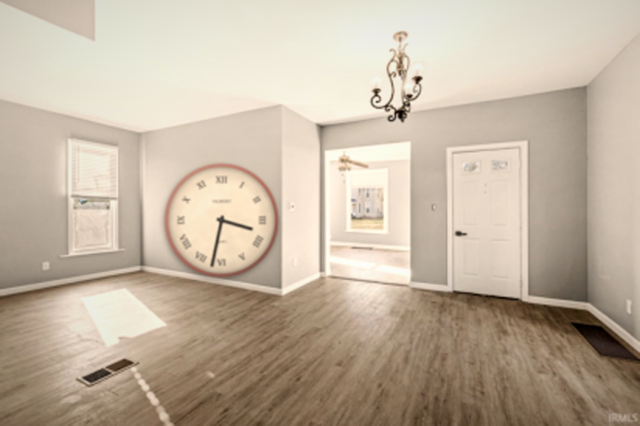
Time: {"hour": 3, "minute": 32}
